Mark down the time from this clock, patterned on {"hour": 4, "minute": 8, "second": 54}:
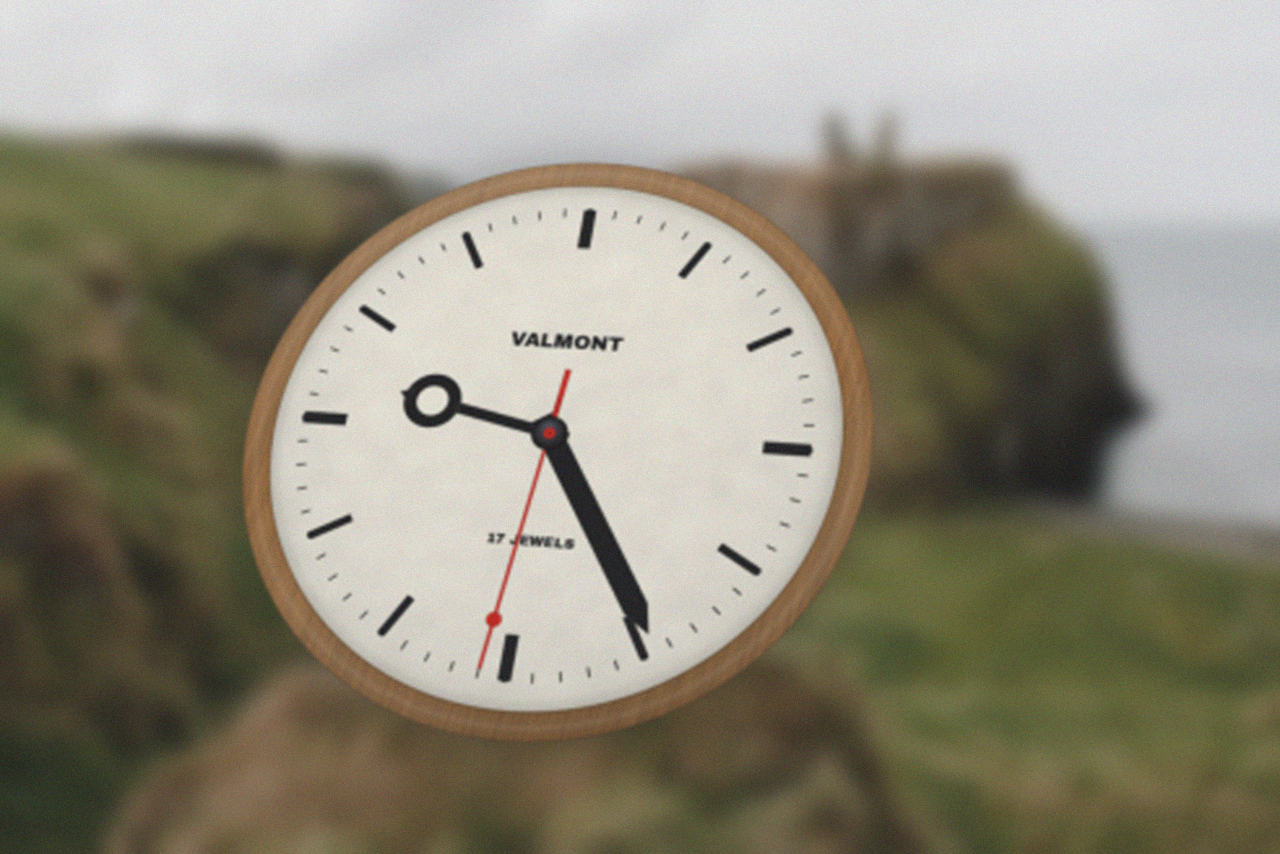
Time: {"hour": 9, "minute": 24, "second": 31}
